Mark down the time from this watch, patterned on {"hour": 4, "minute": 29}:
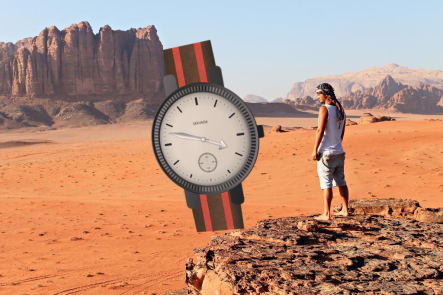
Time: {"hour": 3, "minute": 48}
